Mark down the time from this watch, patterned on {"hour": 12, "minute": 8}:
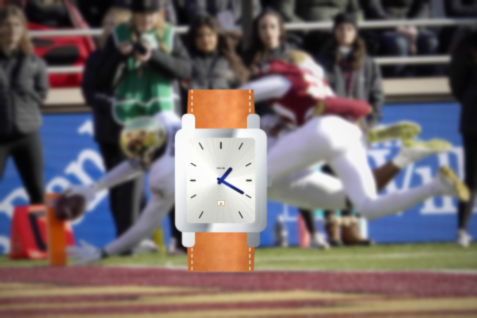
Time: {"hour": 1, "minute": 20}
